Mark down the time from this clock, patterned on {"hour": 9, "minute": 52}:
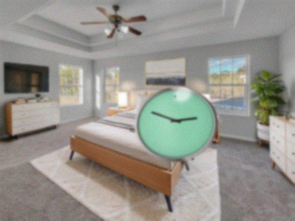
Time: {"hour": 2, "minute": 49}
